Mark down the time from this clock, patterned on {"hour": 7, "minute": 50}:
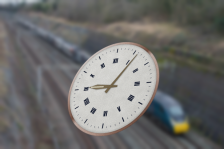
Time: {"hour": 9, "minute": 6}
